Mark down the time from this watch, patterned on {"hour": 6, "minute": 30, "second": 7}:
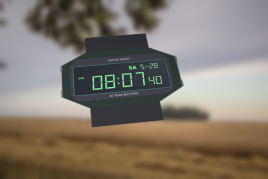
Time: {"hour": 8, "minute": 7, "second": 40}
